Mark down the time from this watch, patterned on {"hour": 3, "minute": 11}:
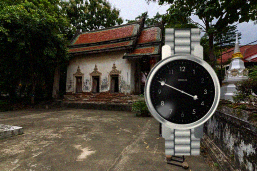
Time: {"hour": 3, "minute": 49}
